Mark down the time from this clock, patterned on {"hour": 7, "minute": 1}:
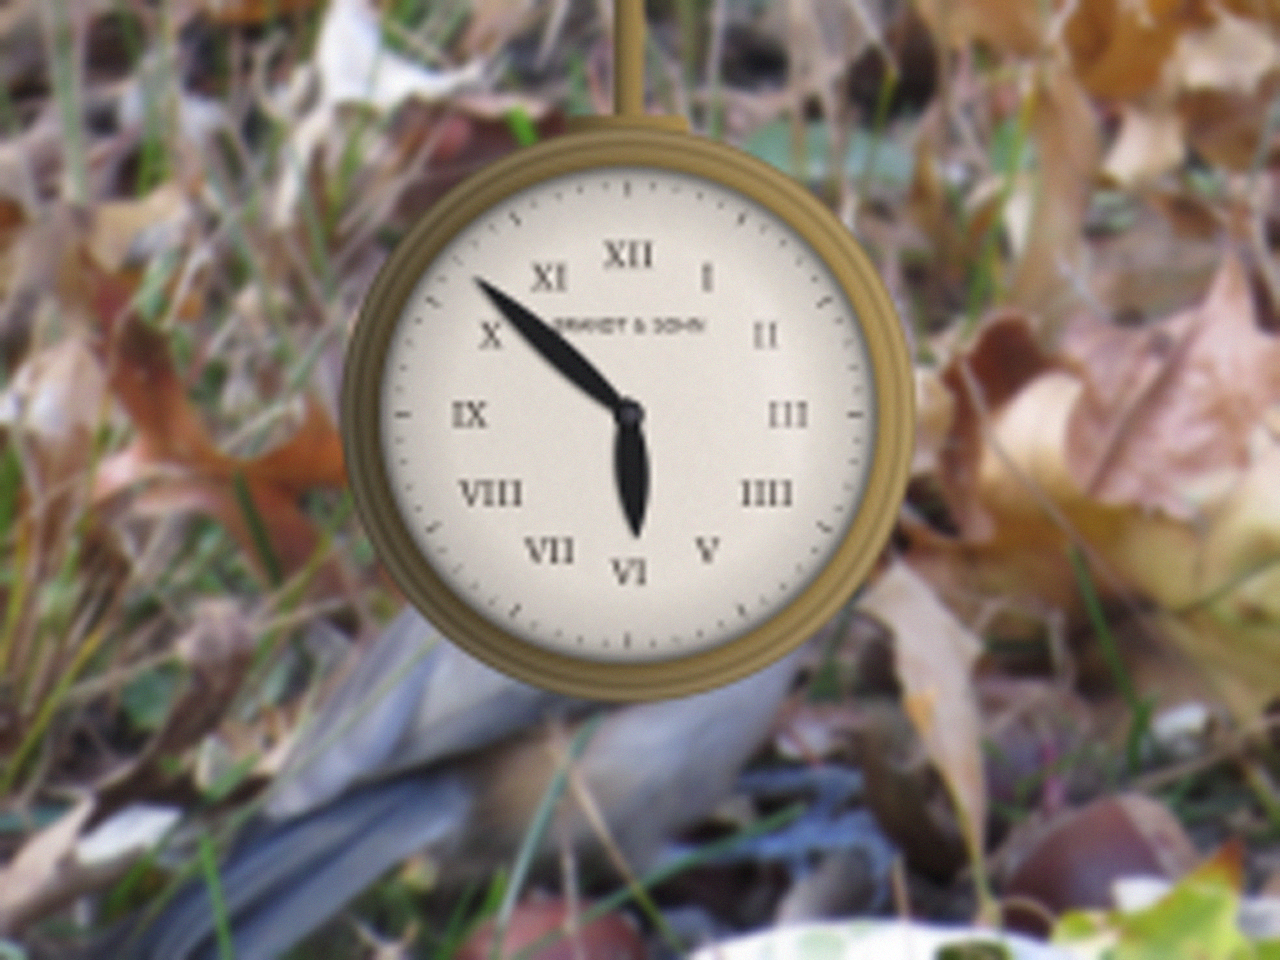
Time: {"hour": 5, "minute": 52}
